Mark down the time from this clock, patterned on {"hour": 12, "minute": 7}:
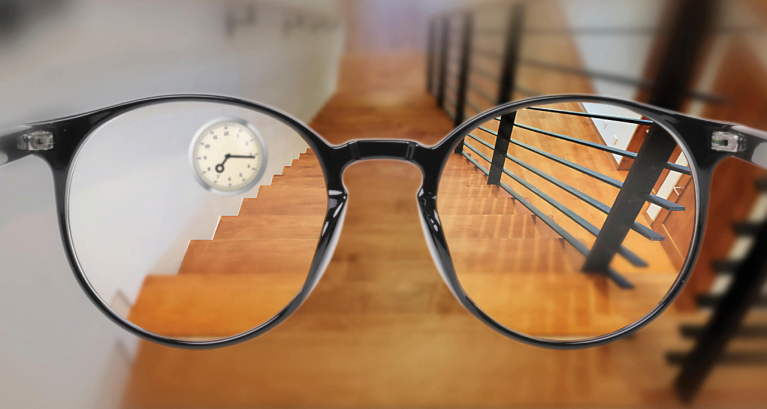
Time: {"hour": 7, "minute": 16}
